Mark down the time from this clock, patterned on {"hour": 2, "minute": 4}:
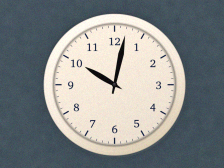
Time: {"hour": 10, "minute": 2}
